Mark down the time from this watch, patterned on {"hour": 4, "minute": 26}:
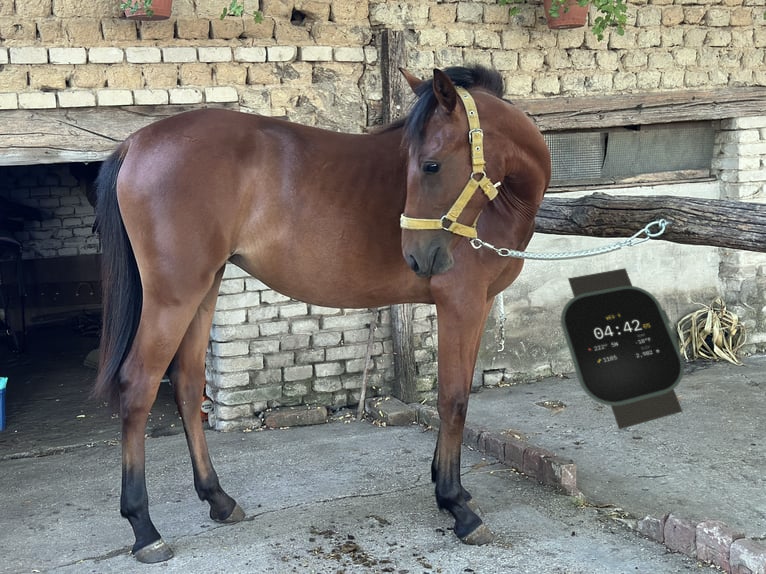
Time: {"hour": 4, "minute": 42}
